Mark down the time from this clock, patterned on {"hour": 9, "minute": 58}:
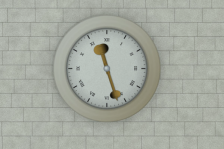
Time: {"hour": 11, "minute": 27}
